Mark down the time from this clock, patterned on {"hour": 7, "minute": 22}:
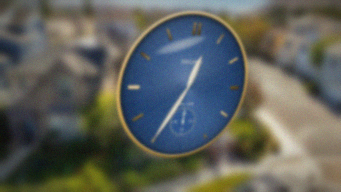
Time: {"hour": 12, "minute": 35}
